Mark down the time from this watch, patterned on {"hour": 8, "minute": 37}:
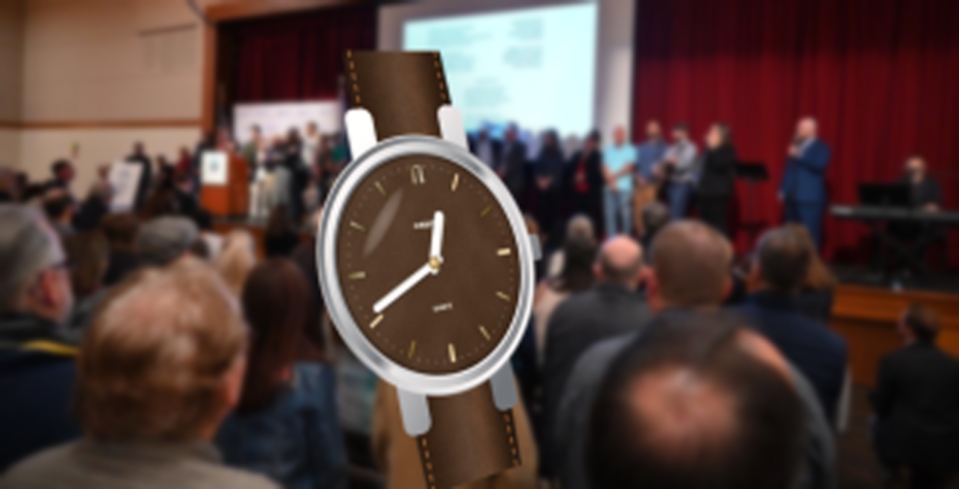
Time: {"hour": 12, "minute": 41}
